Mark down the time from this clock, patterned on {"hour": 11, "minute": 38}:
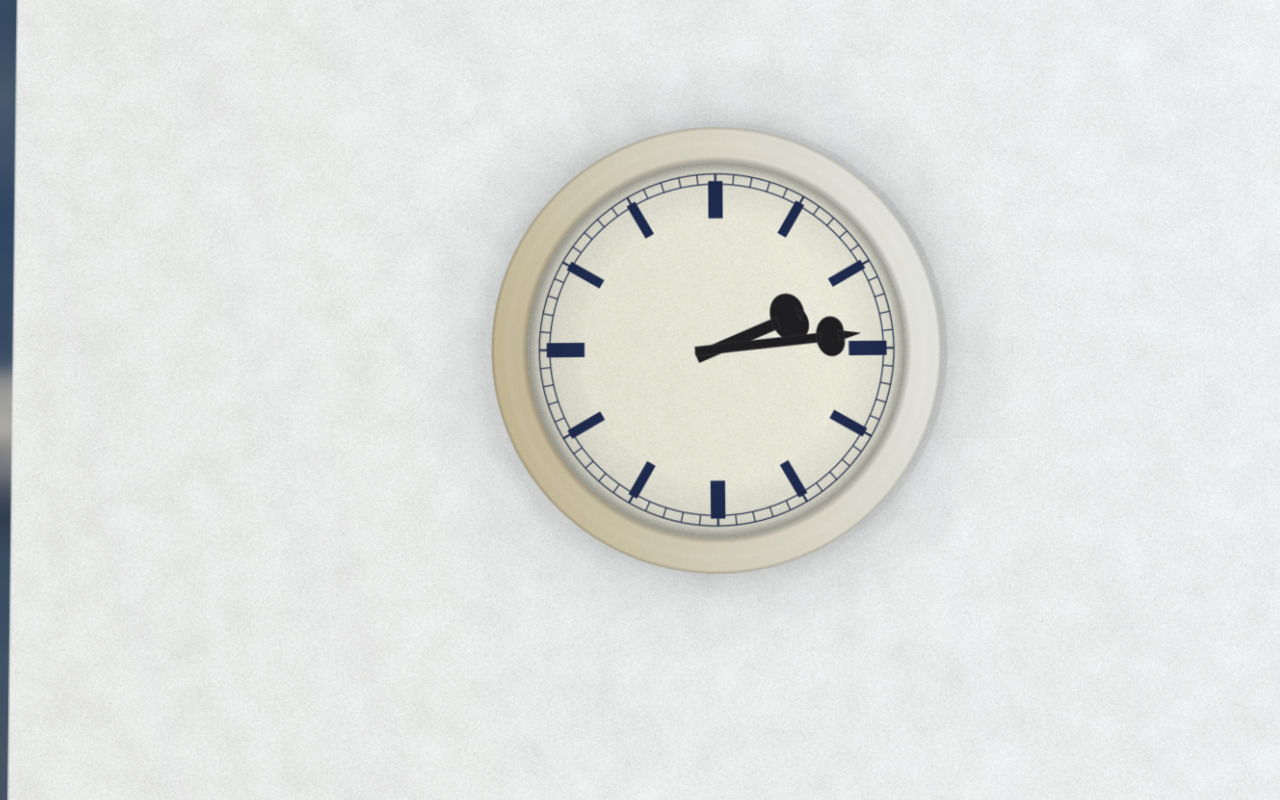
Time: {"hour": 2, "minute": 14}
